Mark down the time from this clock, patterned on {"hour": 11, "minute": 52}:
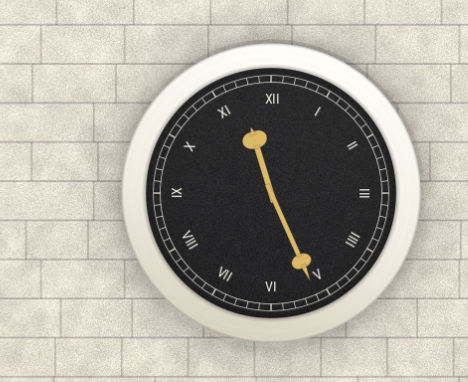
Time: {"hour": 11, "minute": 26}
